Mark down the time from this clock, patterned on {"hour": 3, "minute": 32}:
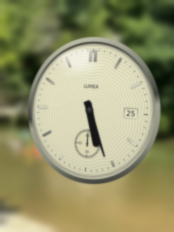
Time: {"hour": 5, "minute": 26}
